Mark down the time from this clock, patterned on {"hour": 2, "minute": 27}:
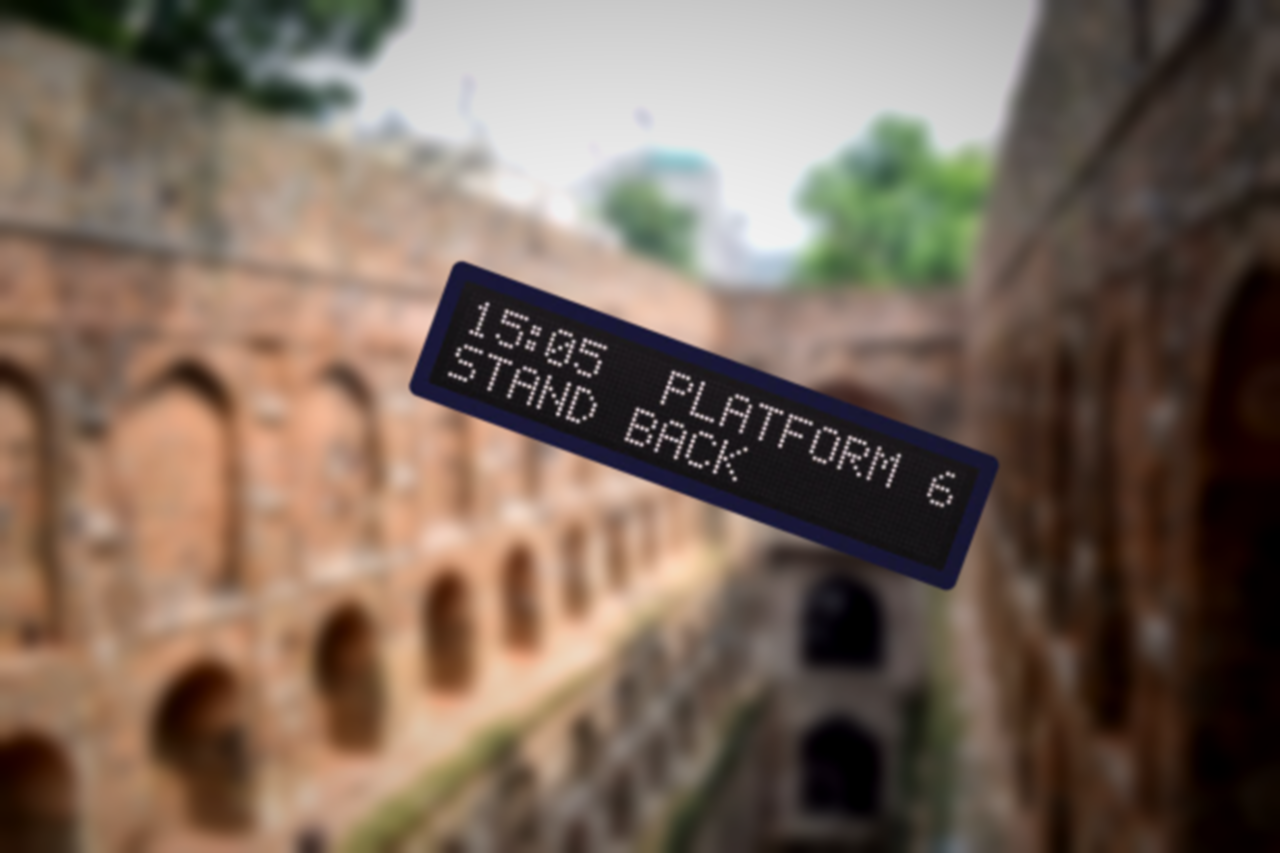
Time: {"hour": 15, "minute": 5}
